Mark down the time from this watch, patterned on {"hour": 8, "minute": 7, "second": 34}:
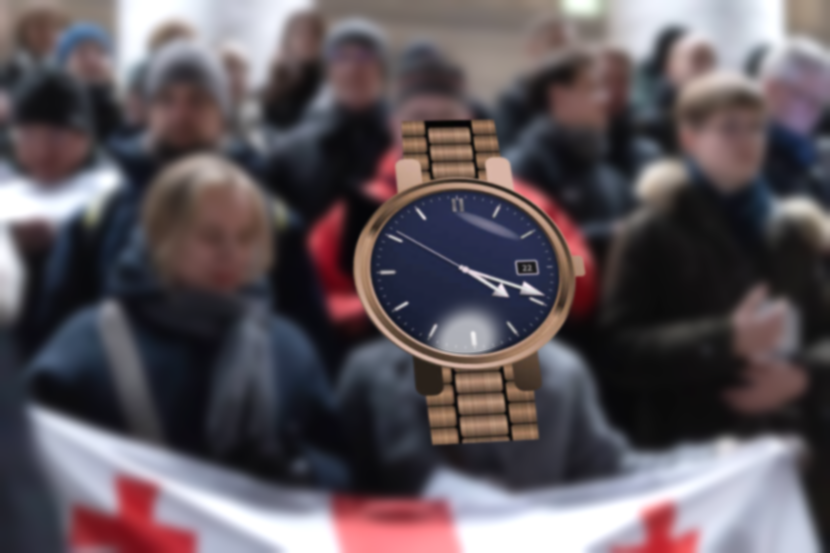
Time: {"hour": 4, "minute": 18, "second": 51}
